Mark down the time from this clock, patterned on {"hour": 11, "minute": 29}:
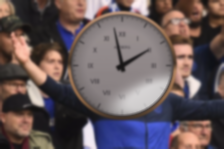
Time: {"hour": 1, "minute": 58}
